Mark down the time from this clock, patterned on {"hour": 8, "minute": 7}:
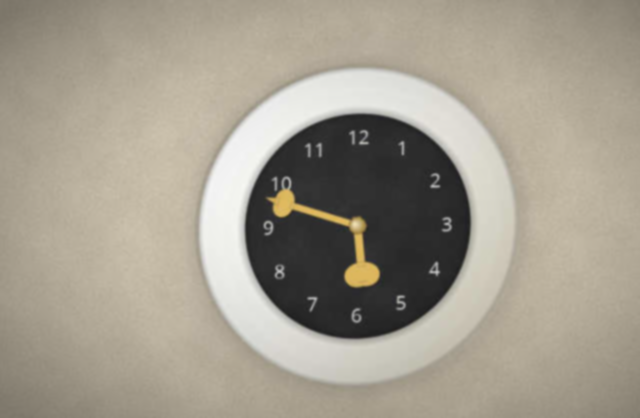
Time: {"hour": 5, "minute": 48}
